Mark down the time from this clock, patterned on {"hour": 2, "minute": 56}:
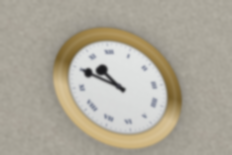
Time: {"hour": 10, "minute": 50}
